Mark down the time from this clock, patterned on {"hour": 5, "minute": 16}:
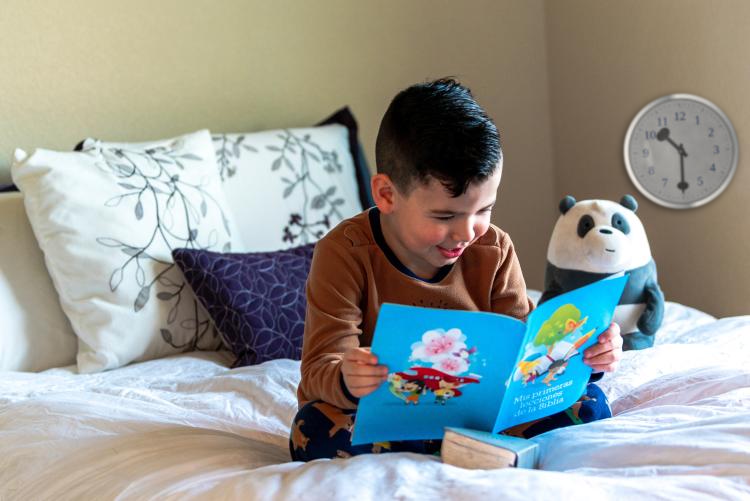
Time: {"hour": 10, "minute": 30}
